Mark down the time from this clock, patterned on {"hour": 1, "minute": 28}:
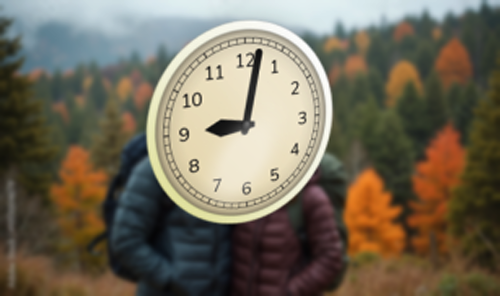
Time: {"hour": 9, "minute": 2}
